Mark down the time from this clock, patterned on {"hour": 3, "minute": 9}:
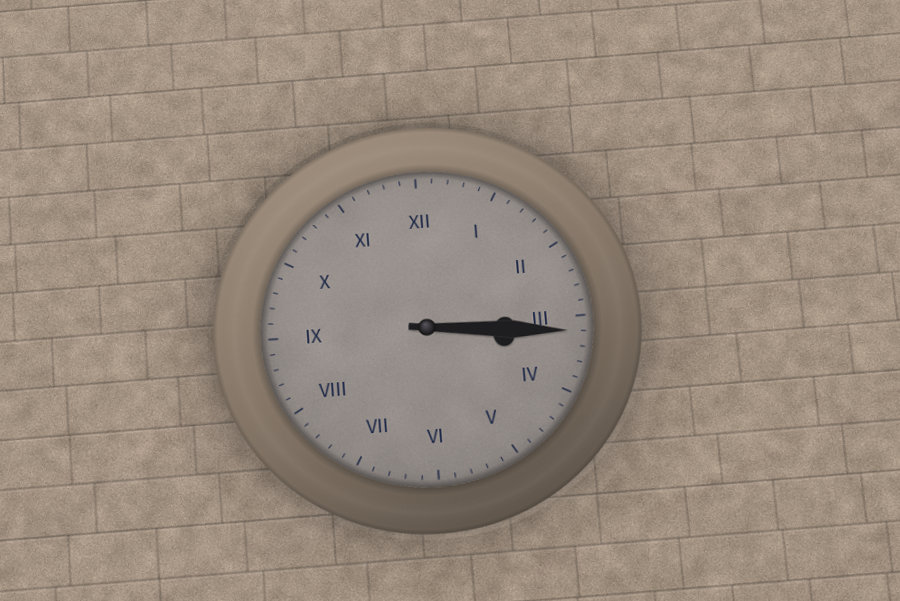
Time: {"hour": 3, "minute": 16}
